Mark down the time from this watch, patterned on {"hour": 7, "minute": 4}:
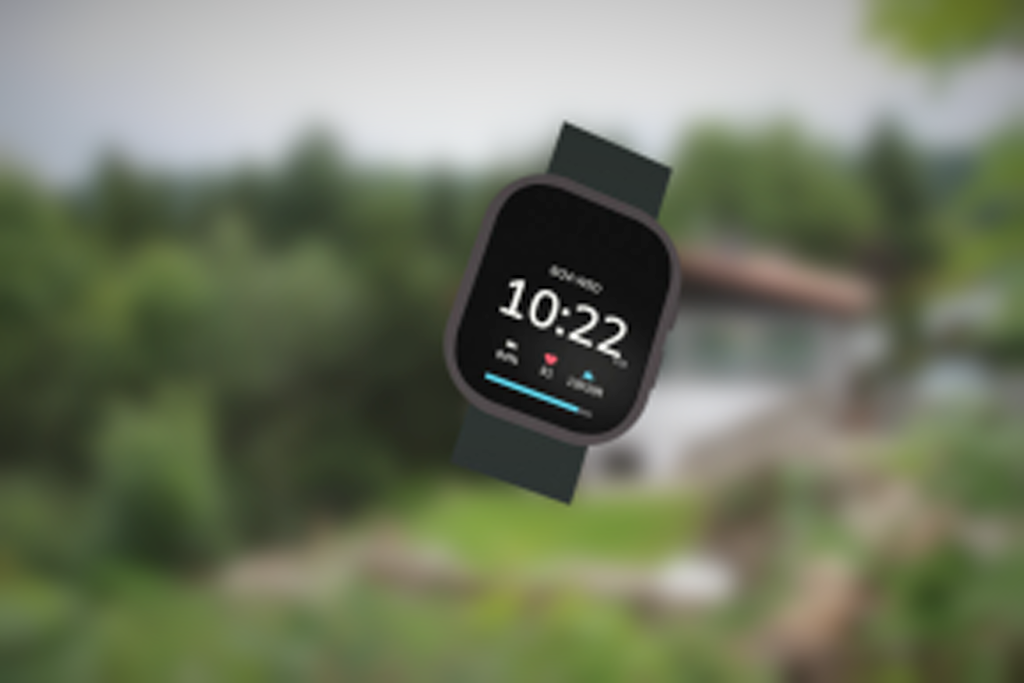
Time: {"hour": 10, "minute": 22}
